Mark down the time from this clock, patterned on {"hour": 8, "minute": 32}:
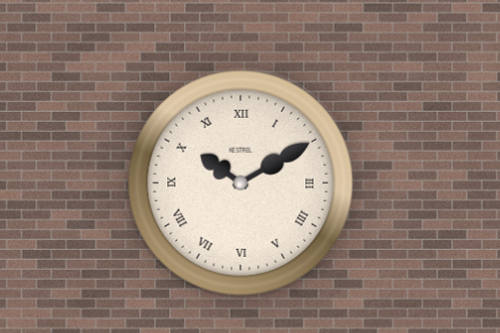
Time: {"hour": 10, "minute": 10}
